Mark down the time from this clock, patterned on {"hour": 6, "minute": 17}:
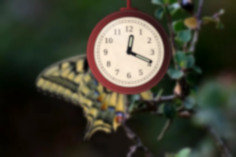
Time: {"hour": 12, "minute": 19}
